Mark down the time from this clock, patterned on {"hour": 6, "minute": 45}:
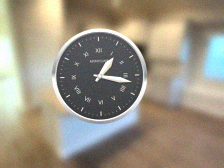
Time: {"hour": 1, "minute": 17}
